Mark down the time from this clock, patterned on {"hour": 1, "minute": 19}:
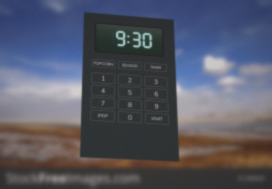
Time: {"hour": 9, "minute": 30}
